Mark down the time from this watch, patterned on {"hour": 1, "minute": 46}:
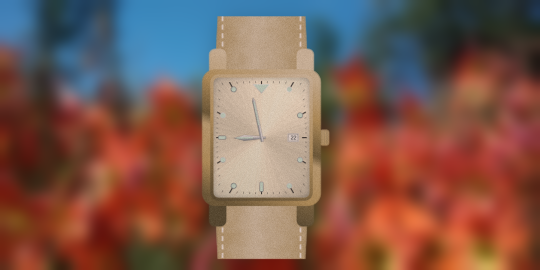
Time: {"hour": 8, "minute": 58}
